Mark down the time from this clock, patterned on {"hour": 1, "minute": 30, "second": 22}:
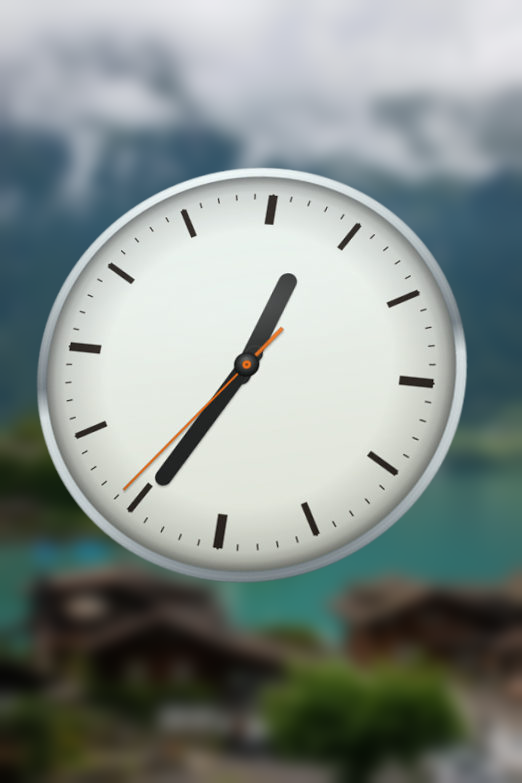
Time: {"hour": 12, "minute": 34, "second": 36}
